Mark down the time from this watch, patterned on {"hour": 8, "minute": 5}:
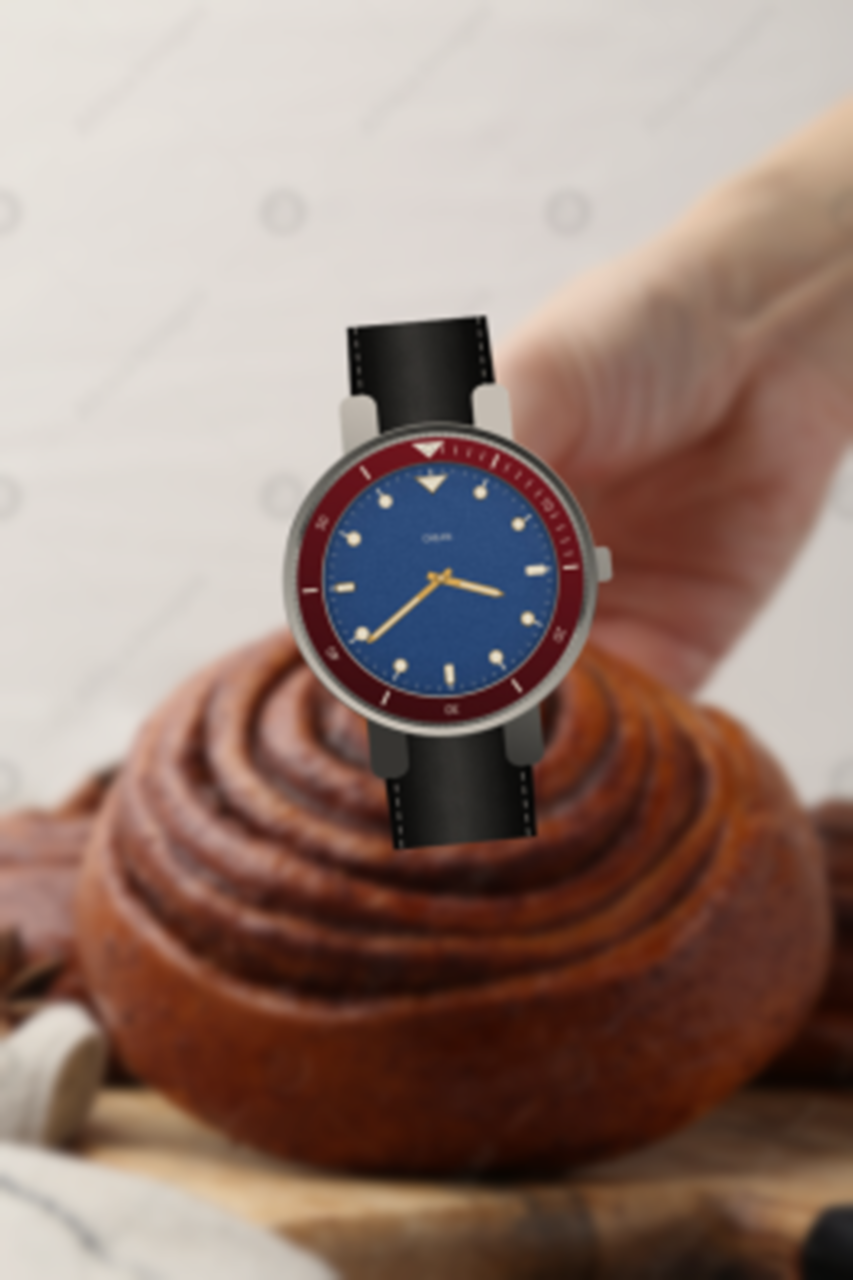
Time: {"hour": 3, "minute": 39}
